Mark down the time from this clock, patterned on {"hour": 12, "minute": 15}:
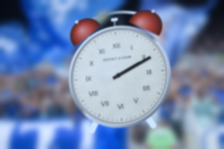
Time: {"hour": 2, "minute": 11}
